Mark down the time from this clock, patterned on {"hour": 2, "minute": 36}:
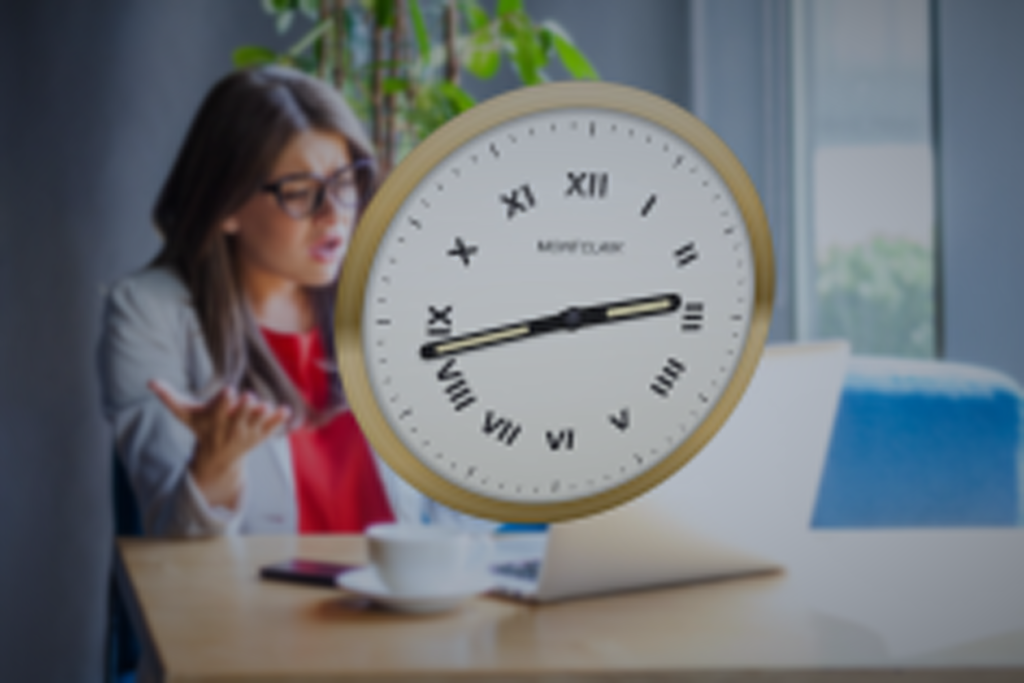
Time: {"hour": 2, "minute": 43}
